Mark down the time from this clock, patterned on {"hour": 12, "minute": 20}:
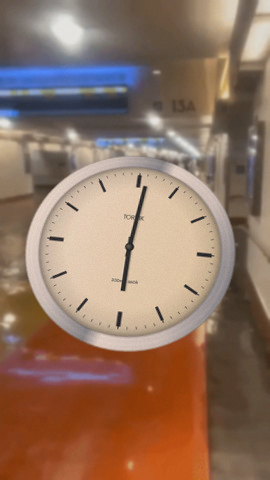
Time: {"hour": 6, "minute": 1}
